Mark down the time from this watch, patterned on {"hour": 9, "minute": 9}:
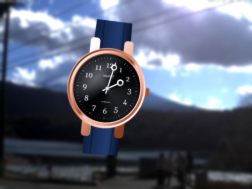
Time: {"hour": 2, "minute": 2}
